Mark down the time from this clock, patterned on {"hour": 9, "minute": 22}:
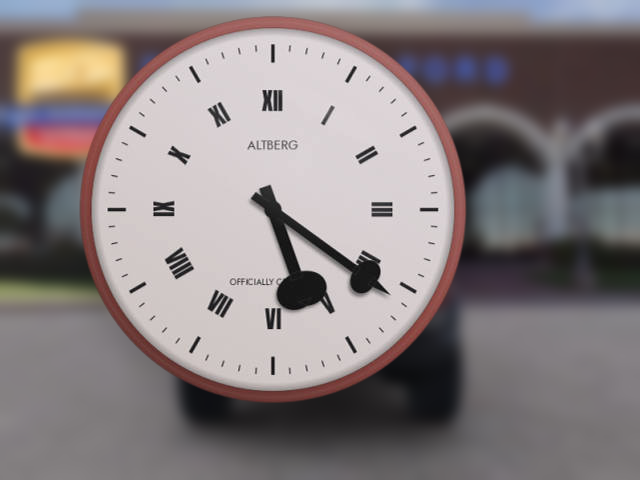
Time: {"hour": 5, "minute": 21}
